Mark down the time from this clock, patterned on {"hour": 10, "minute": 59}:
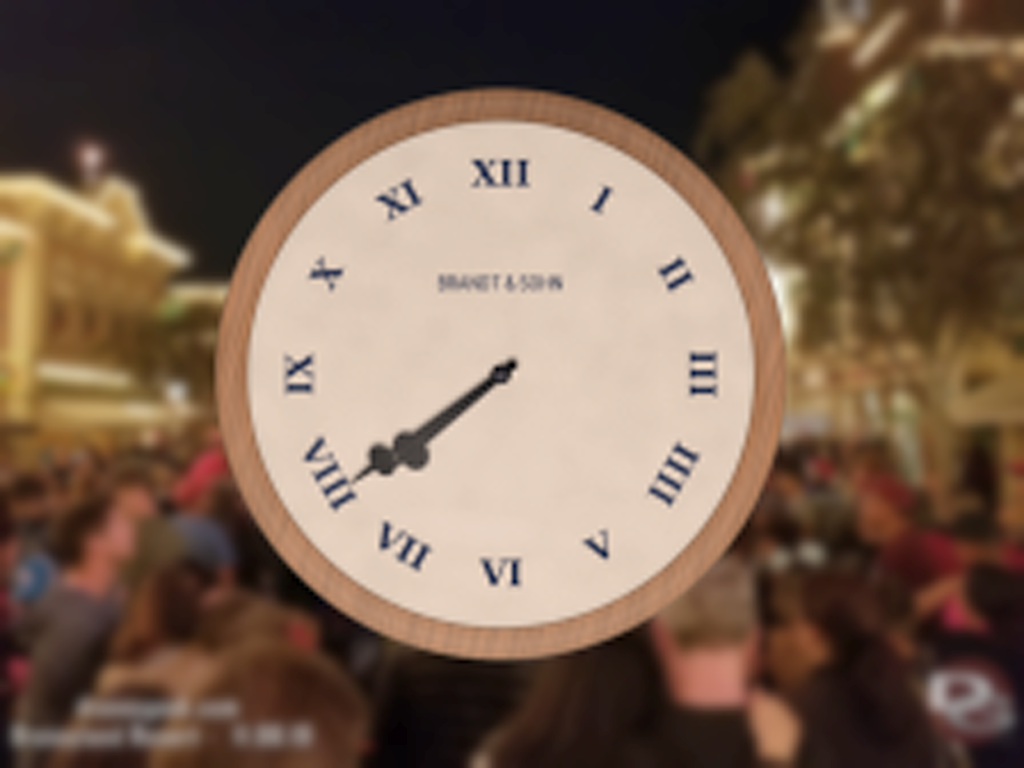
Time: {"hour": 7, "minute": 39}
